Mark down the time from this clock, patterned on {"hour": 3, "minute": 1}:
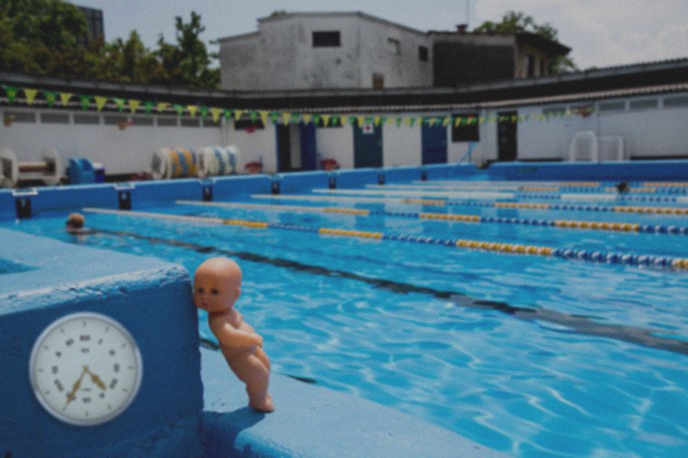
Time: {"hour": 4, "minute": 35}
